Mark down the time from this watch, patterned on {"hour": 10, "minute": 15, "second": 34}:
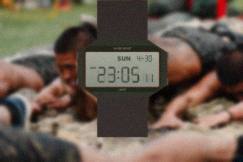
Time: {"hour": 23, "minute": 5, "second": 11}
